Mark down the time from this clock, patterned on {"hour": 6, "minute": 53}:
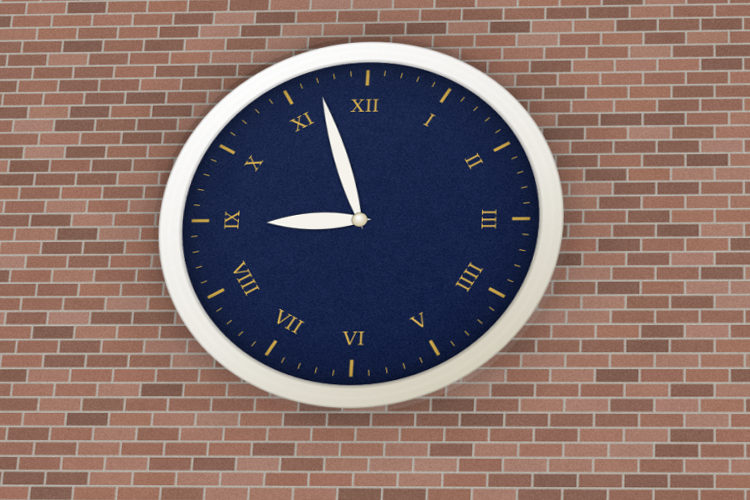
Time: {"hour": 8, "minute": 57}
